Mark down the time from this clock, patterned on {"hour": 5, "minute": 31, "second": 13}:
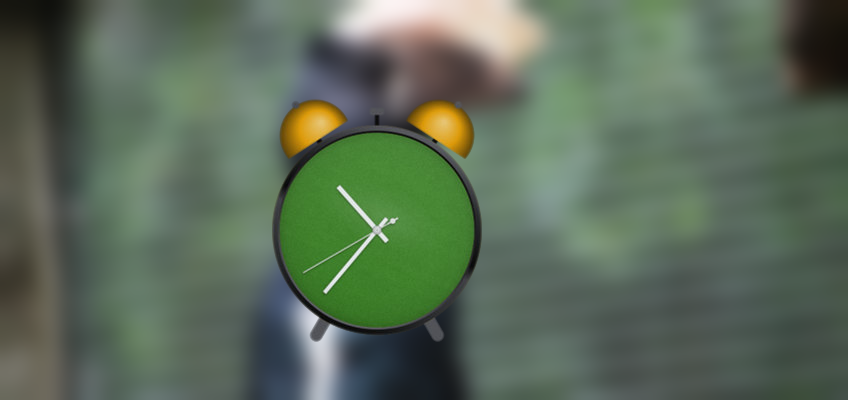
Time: {"hour": 10, "minute": 36, "second": 40}
